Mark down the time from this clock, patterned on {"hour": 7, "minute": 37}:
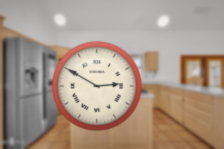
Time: {"hour": 2, "minute": 50}
